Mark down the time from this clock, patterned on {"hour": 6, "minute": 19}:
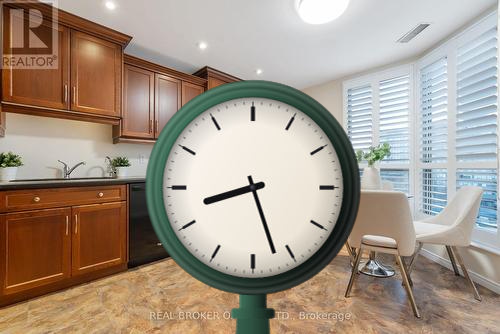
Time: {"hour": 8, "minute": 27}
